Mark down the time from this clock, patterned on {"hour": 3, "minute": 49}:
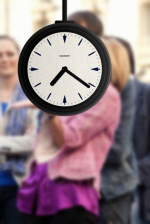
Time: {"hour": 7, "minute": 21}
